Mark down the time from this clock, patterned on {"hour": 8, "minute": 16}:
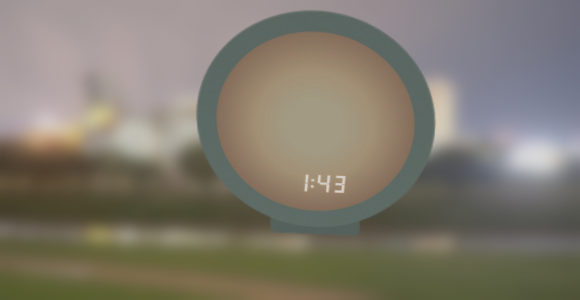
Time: {"hour": 1, "minute": 43}
